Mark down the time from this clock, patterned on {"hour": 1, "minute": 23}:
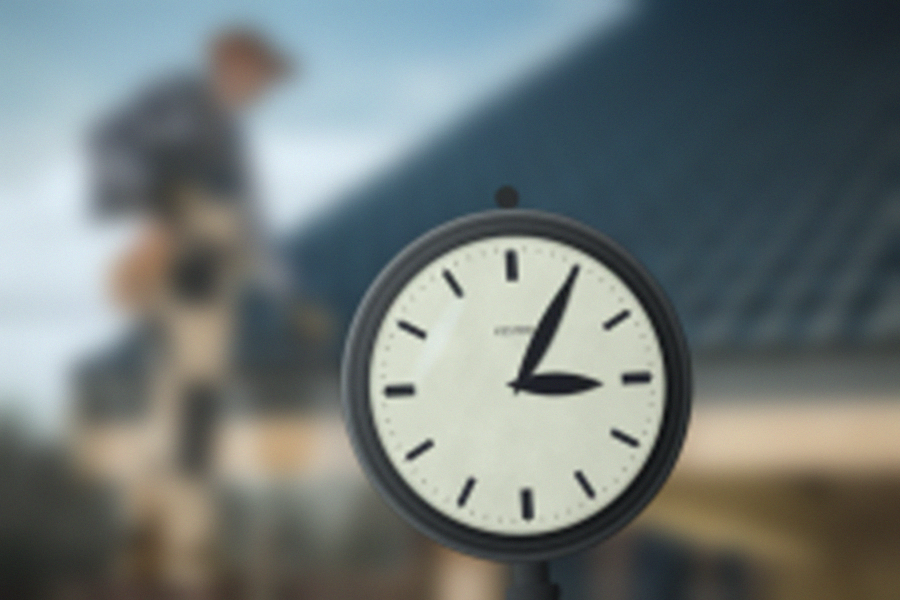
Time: {"hour": 3, "minute": 5}
